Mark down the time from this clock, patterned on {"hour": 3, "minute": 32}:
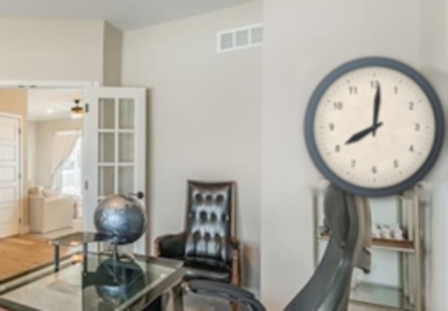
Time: {"hour": 8, "minute": 1}
